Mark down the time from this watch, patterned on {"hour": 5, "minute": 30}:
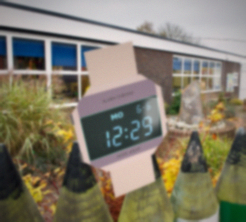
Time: {"hour": 12, "minute": 29}
